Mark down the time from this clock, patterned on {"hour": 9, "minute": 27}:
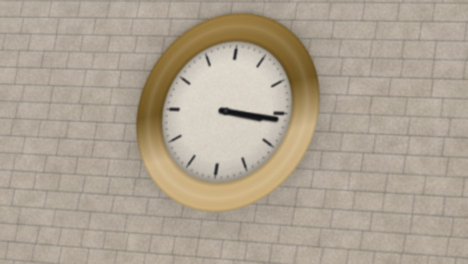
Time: {"hour": 3, "minute": 16}
